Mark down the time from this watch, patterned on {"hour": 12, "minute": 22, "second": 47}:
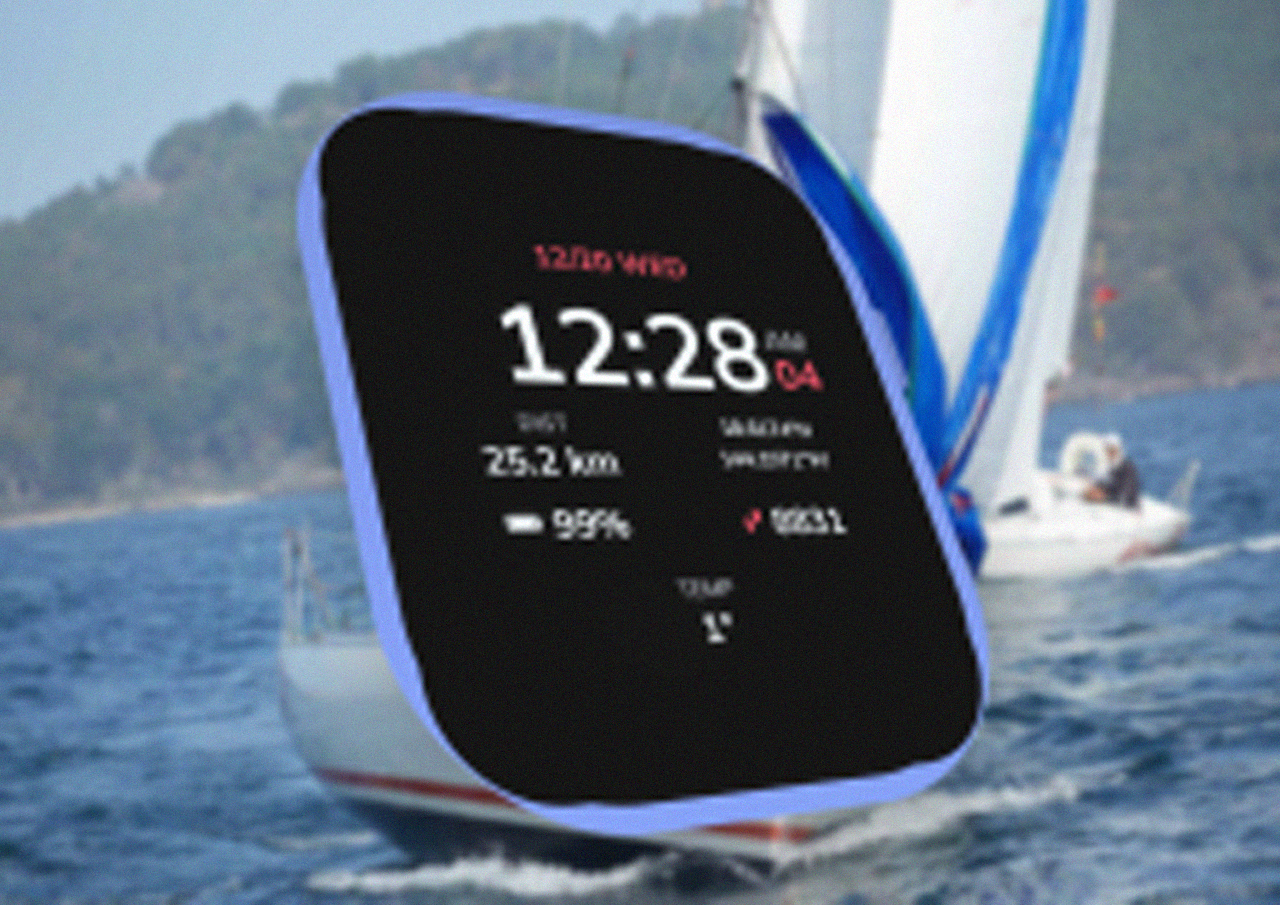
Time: {"hour": 12, "minute": 28, "second": 4}
